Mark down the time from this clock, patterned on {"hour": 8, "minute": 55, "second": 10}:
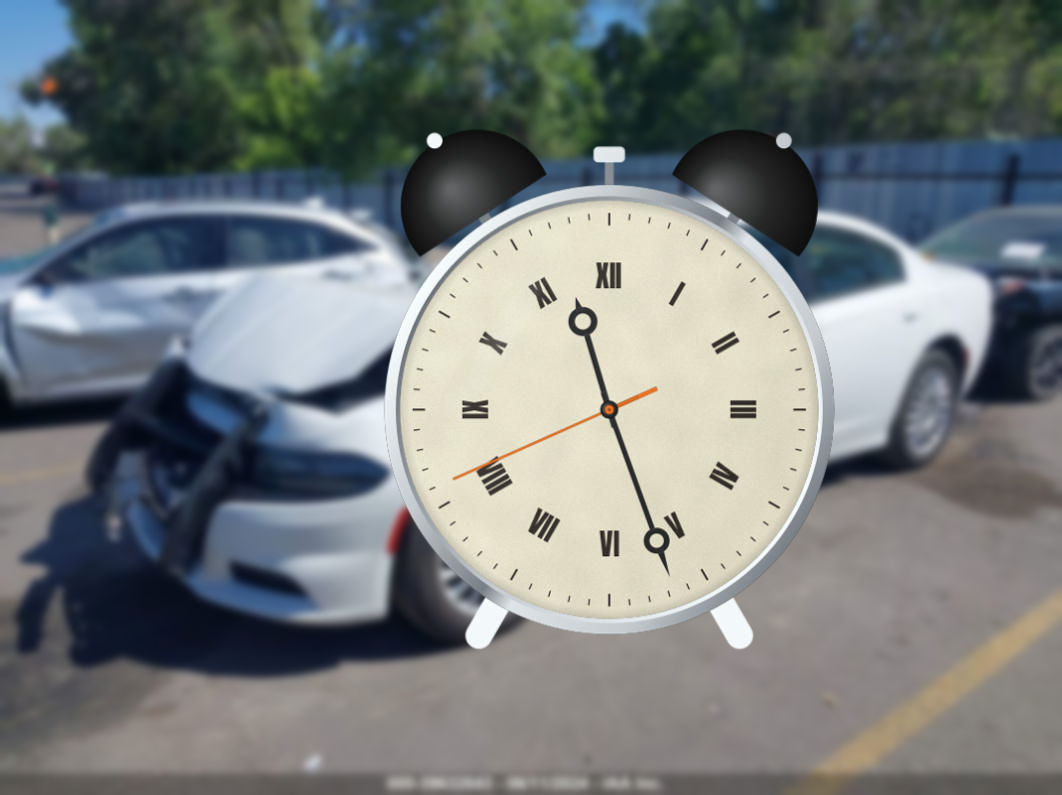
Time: {"hour": 11, "minute": 26, "second": 41}
